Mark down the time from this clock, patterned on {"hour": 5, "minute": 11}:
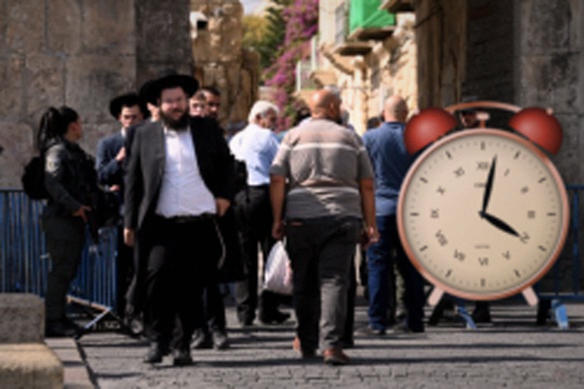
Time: {"hour": 4, "minute": 2}
